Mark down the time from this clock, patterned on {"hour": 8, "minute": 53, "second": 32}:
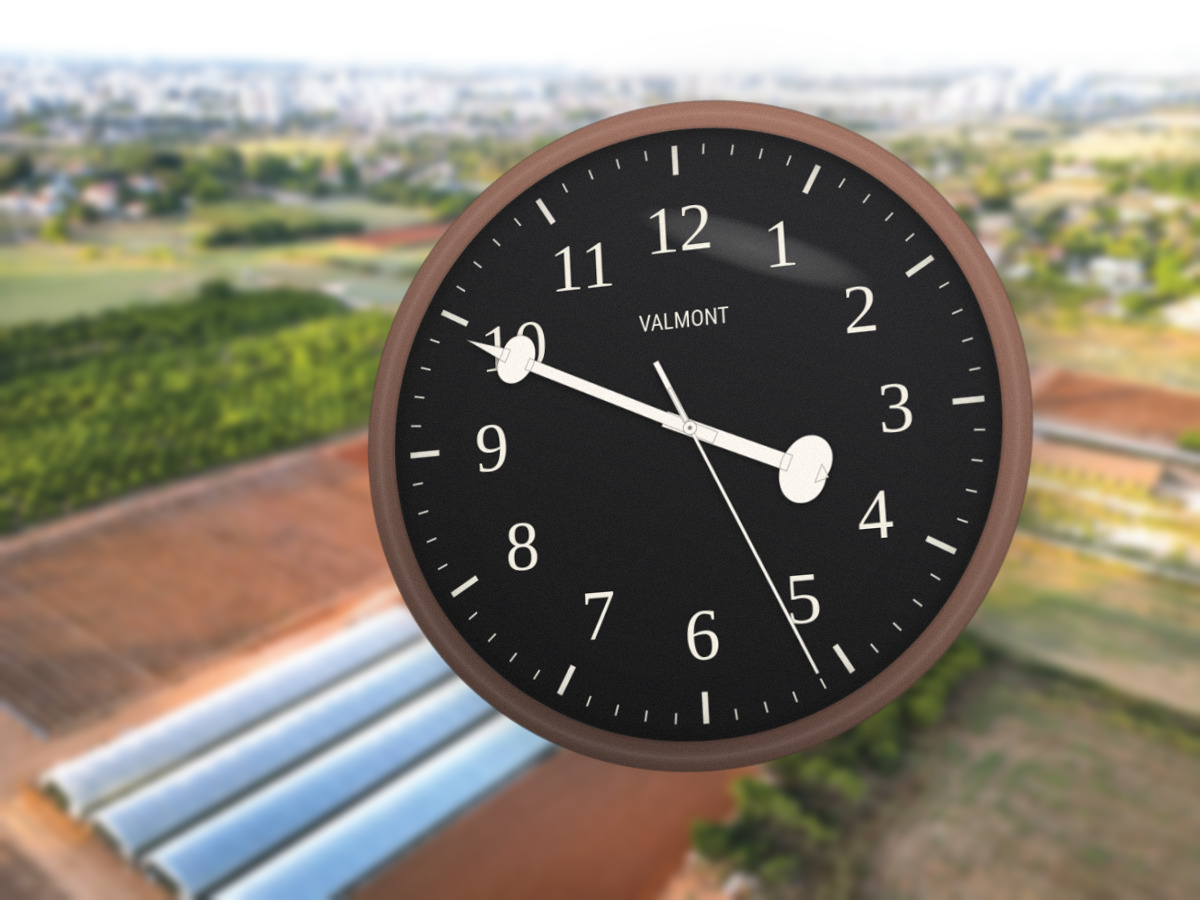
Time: {"hour": 3, "minute": 49, "second": 26}
